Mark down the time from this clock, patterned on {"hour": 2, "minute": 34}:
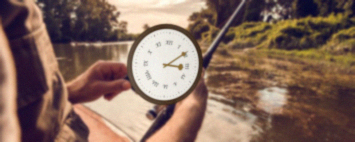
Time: {"hour": 3, "minute": 9}
